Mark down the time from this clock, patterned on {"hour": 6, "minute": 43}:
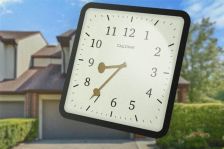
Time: {"hour": 8, "minute": 36}
